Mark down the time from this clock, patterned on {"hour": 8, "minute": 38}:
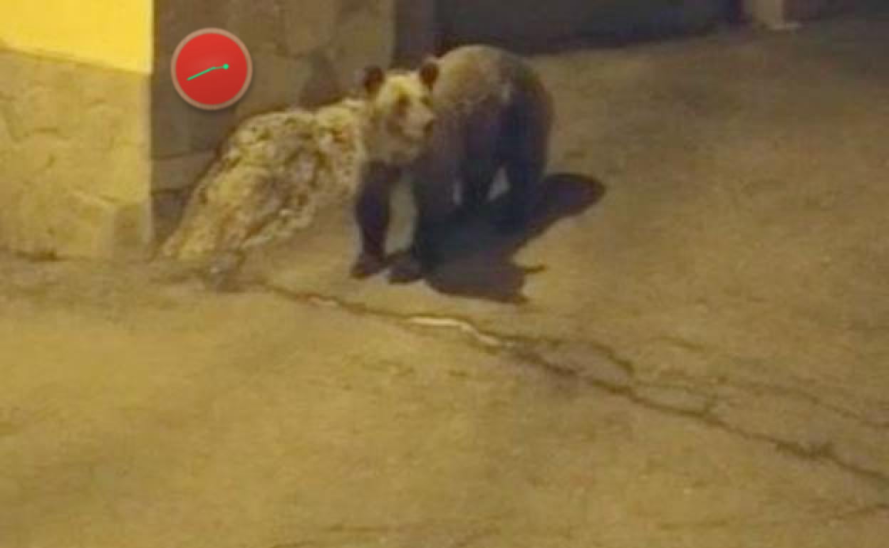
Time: {"hour": 2, "minute": 41}
